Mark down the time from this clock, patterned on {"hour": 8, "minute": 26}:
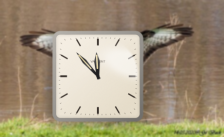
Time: {"hour": 11, "minute": 53}
